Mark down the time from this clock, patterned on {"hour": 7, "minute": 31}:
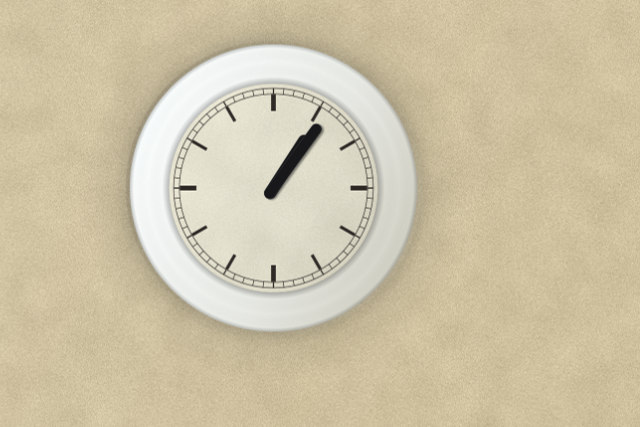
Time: {"hour": 1, "minute": 6}
